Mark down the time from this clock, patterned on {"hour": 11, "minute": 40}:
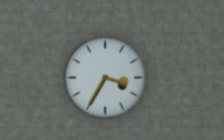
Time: {"hour": 3, "minute": 35}
